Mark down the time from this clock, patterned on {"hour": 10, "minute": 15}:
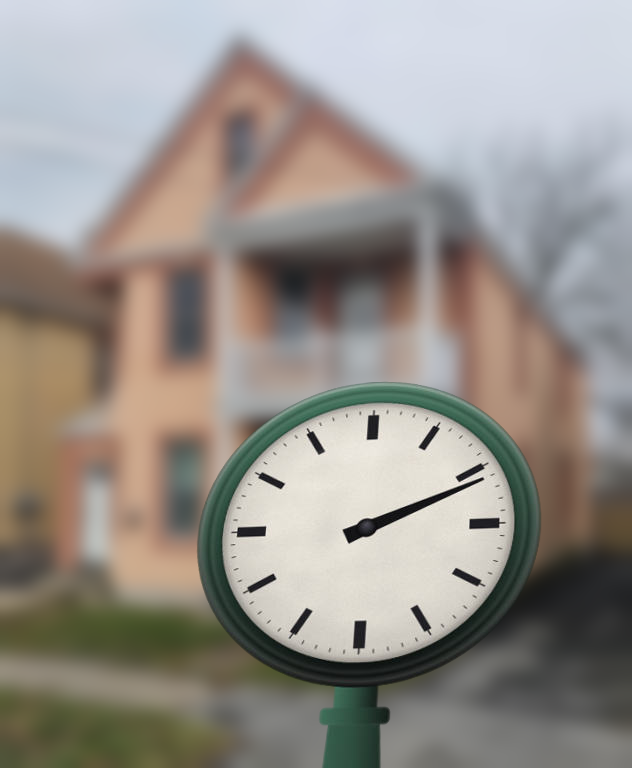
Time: {"hour": 2, "minute": 11}
